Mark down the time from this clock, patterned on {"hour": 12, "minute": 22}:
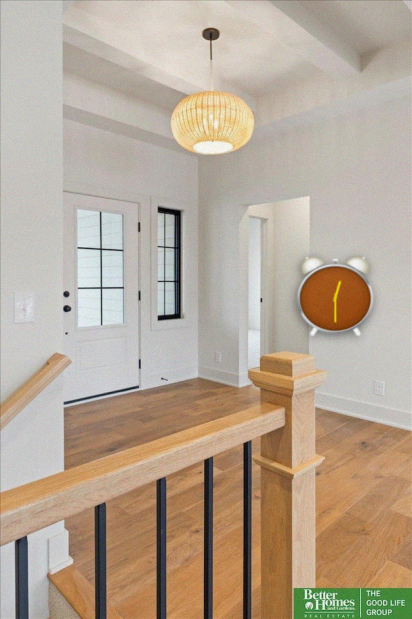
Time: {"hour": 12, "minute": 30}
